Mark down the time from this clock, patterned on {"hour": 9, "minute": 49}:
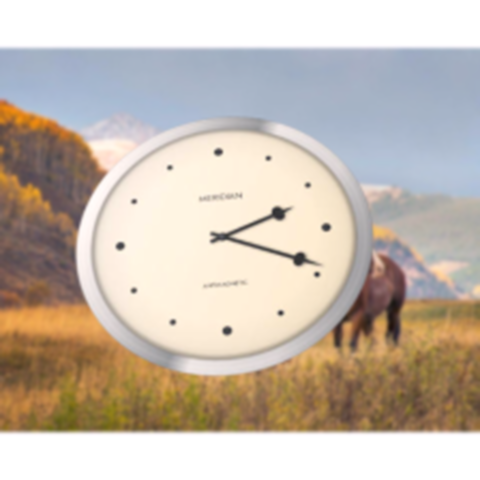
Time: {"hour": 2, "minute": 19}
